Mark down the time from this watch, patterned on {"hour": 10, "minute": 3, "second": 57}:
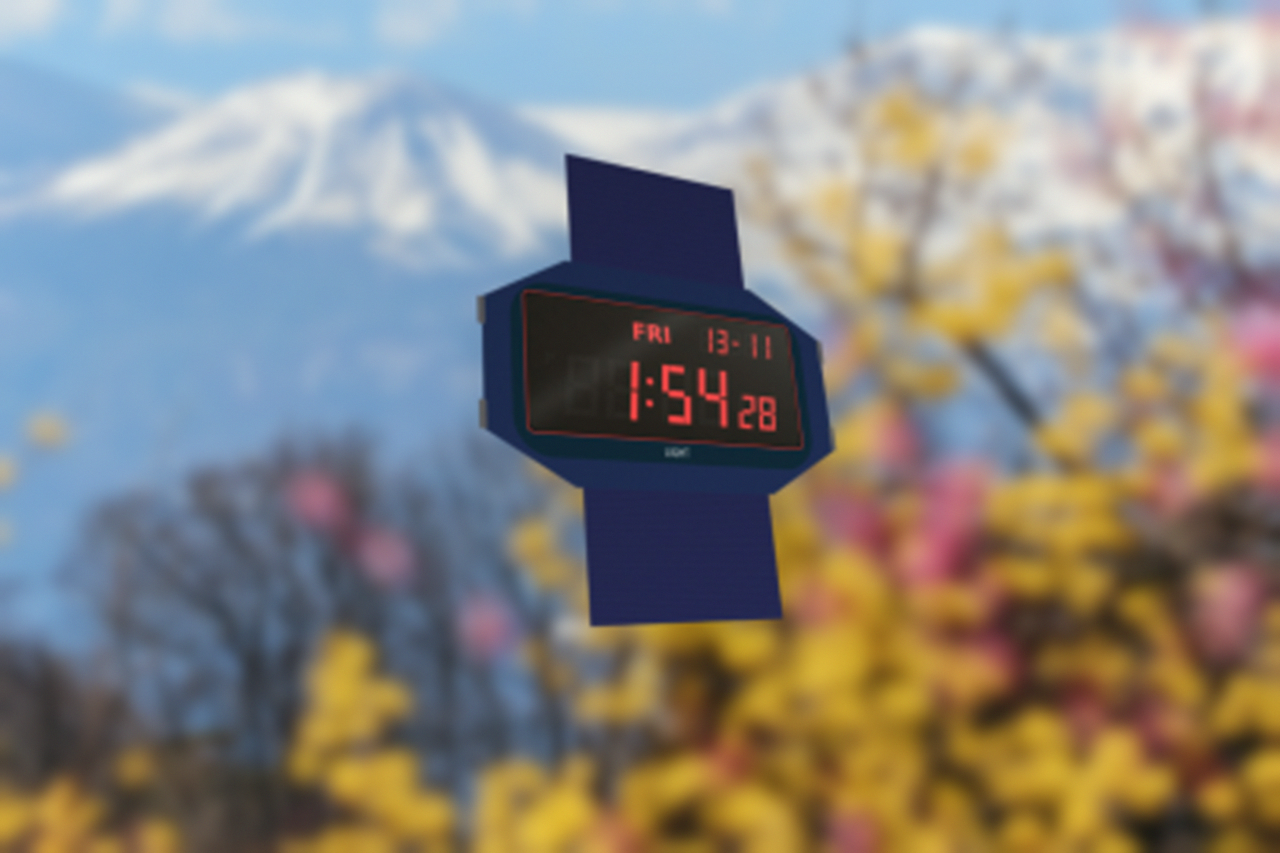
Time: {"hour": 1, "minute": 54, "second": 28}
